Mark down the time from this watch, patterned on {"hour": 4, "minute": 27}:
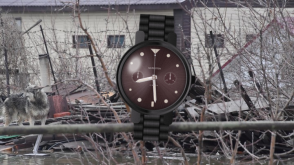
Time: {"hour": 8, "minute": 29}
